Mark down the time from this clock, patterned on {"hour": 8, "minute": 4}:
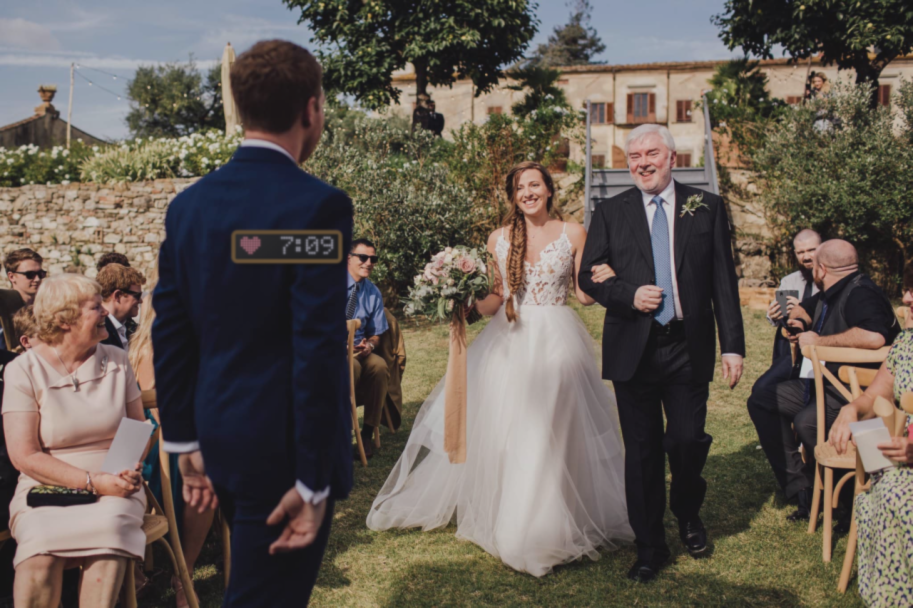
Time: {"hour": 7, "minute": 9}
